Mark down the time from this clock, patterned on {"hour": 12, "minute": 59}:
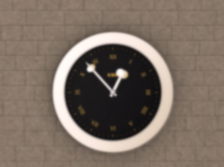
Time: {"hour": 12, "minute": 53}
